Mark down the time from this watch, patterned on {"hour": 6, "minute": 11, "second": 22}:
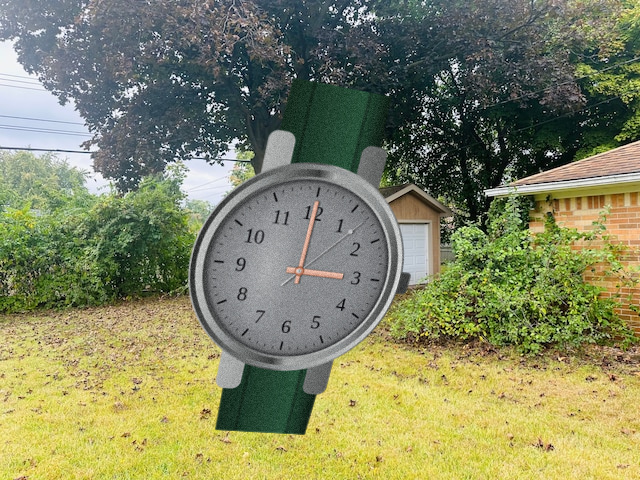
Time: {"hour": 3, "minute": 0, "second": 7}
